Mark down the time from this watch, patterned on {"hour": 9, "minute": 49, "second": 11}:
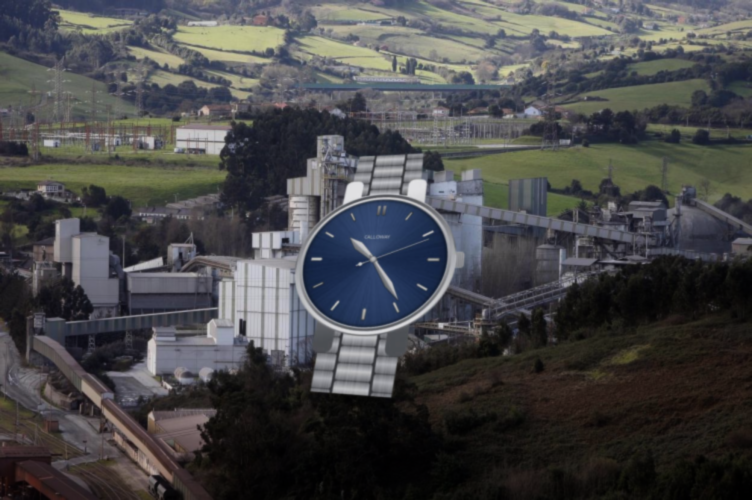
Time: {"hour": 10, "minute": 24, "second": 11}
